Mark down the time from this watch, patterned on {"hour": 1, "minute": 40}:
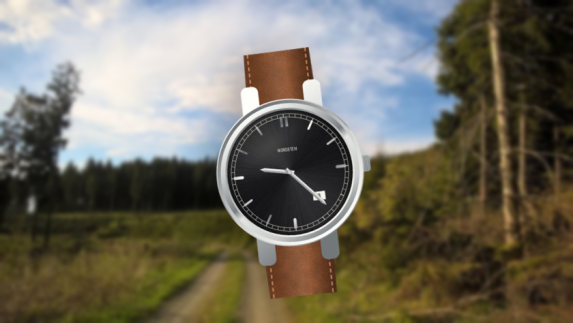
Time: {"hour": 9, "minute": 23}
